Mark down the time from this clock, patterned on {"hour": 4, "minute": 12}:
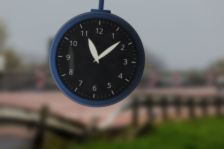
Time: {"hour": 11, "minute": 8}
